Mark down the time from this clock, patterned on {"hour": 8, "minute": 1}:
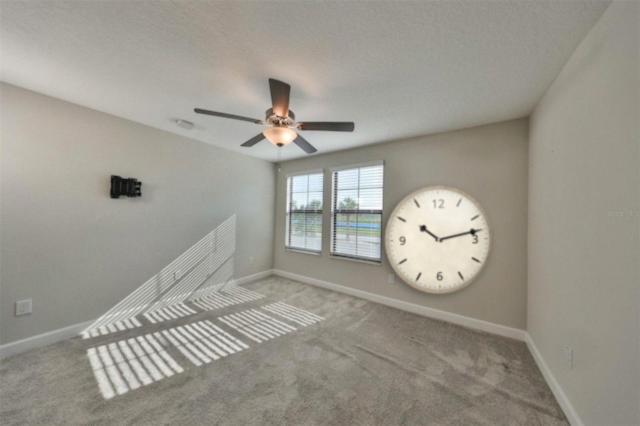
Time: {"hour": 10, "minute": 13}
